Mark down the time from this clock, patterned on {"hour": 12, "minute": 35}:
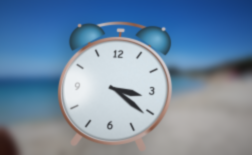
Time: {"hour": 3, "minute": 21}
